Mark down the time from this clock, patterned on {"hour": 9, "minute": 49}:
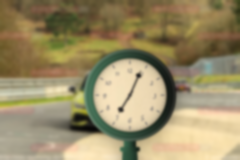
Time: {"hour": 7, "minute": 4}
